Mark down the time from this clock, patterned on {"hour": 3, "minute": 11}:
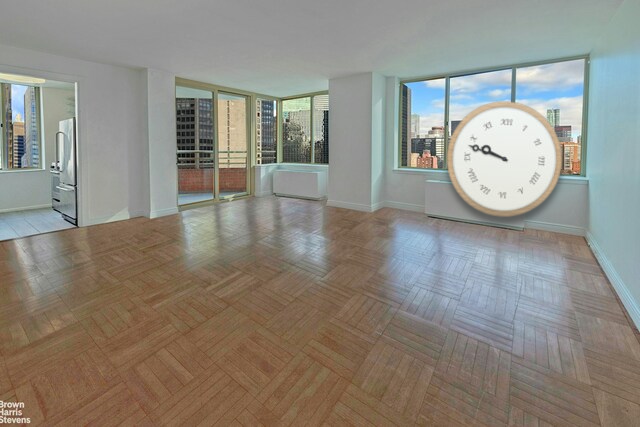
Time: {"hour": 9, "minute": 48}
